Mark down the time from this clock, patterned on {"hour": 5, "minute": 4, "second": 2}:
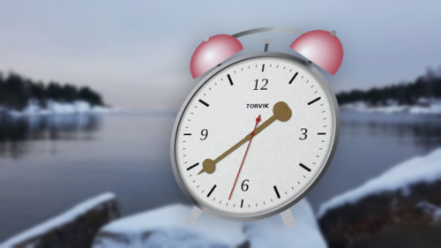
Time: {"hour": 1, "minute": 38, "second": 32}
